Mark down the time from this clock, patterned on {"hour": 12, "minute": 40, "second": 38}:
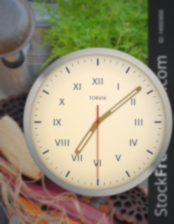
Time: {"hour": 7, "minute": 8, "second": 30}
